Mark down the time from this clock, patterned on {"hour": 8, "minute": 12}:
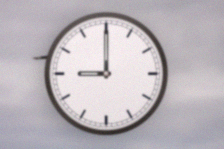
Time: {"hour": 9, "minute": 0}
